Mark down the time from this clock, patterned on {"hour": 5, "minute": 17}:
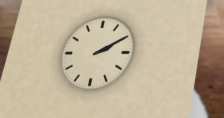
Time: {"hour": 2, "minute": 10}
